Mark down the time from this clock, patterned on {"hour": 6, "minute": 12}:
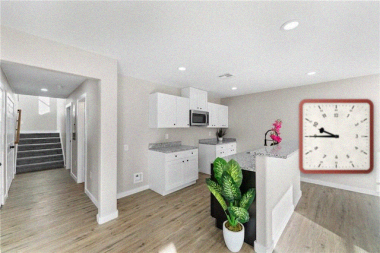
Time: {"hour": 9, "minute": 45}
